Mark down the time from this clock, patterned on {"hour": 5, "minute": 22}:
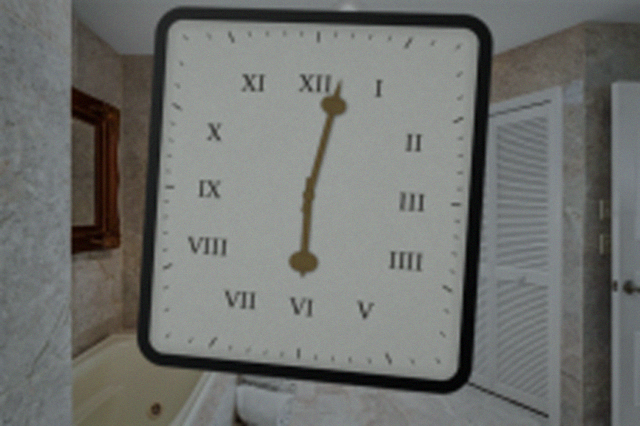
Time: {"hour": 6, "minute": 2}
